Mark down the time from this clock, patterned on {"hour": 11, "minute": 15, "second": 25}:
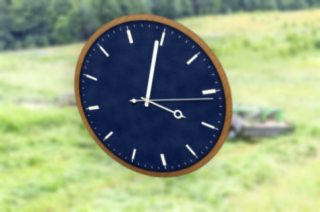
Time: {"hour": 4, "minute": 4, "second": 16}
